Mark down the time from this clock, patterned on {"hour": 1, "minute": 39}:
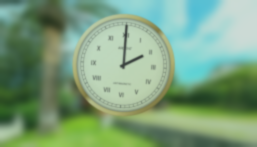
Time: {"hour": 2, "minute": 0}
